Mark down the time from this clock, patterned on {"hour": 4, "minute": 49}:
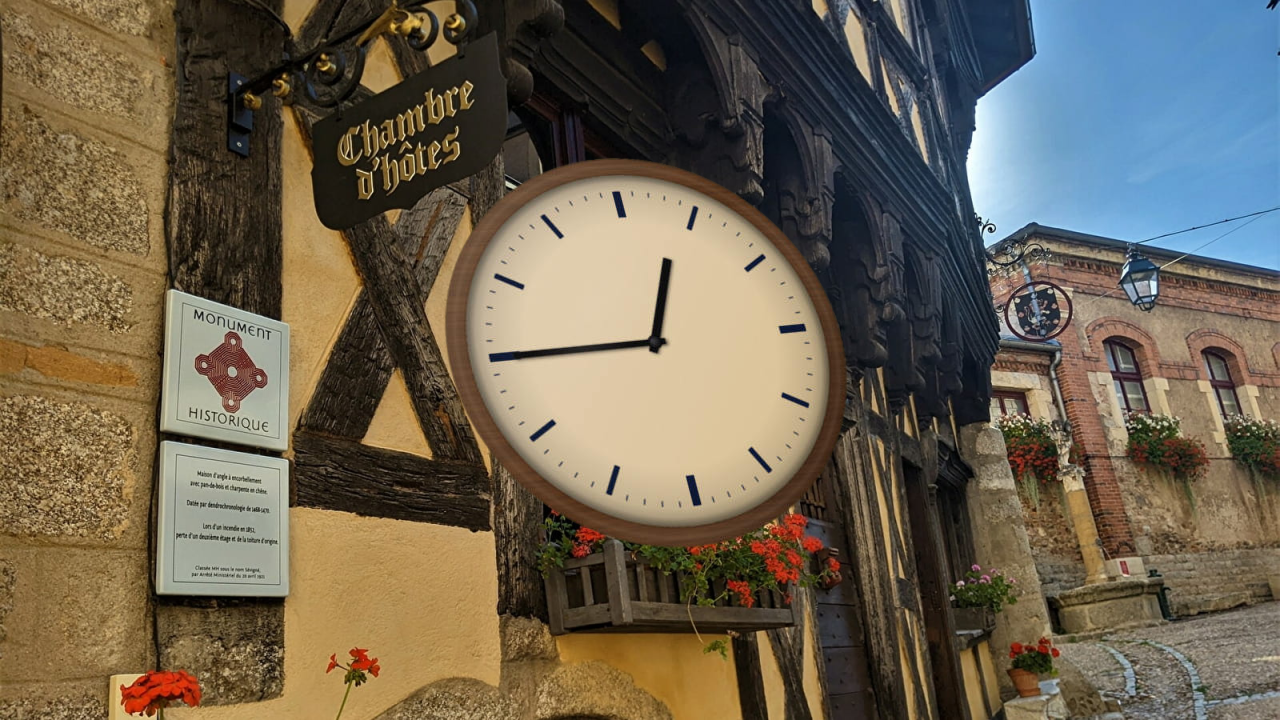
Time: {"hour": 12, "minute": 45}
